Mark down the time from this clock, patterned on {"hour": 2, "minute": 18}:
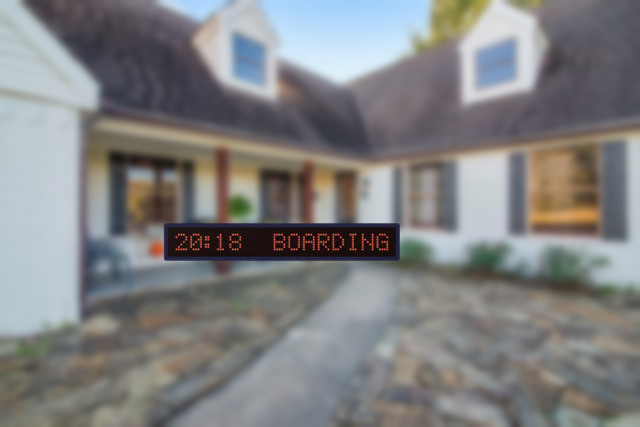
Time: {"hour": 20, "minute": 18}
